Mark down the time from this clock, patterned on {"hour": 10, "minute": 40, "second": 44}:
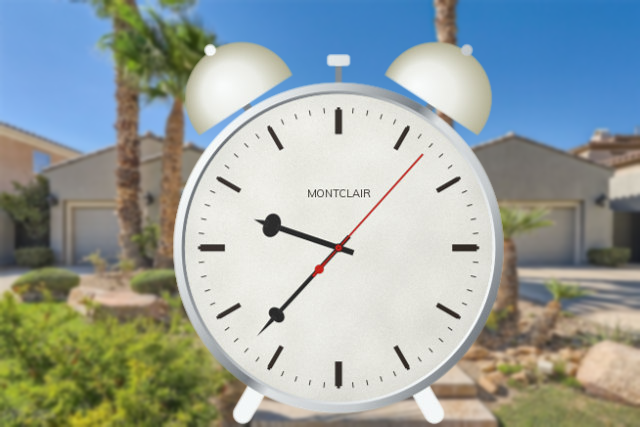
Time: {"hour": 9, "minute": 37, "second": 7}
